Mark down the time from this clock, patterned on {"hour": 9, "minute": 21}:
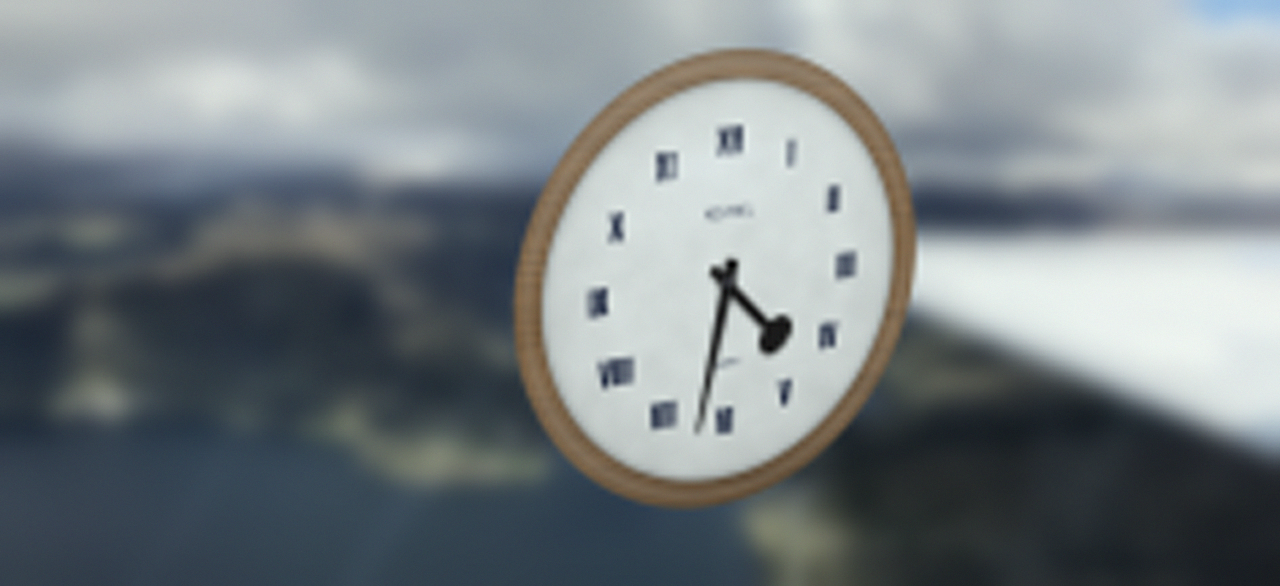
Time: {"hour": 4, "minute": 32}
